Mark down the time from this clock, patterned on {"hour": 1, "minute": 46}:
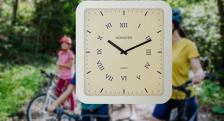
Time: {"hour": 10, "minute": 11}
